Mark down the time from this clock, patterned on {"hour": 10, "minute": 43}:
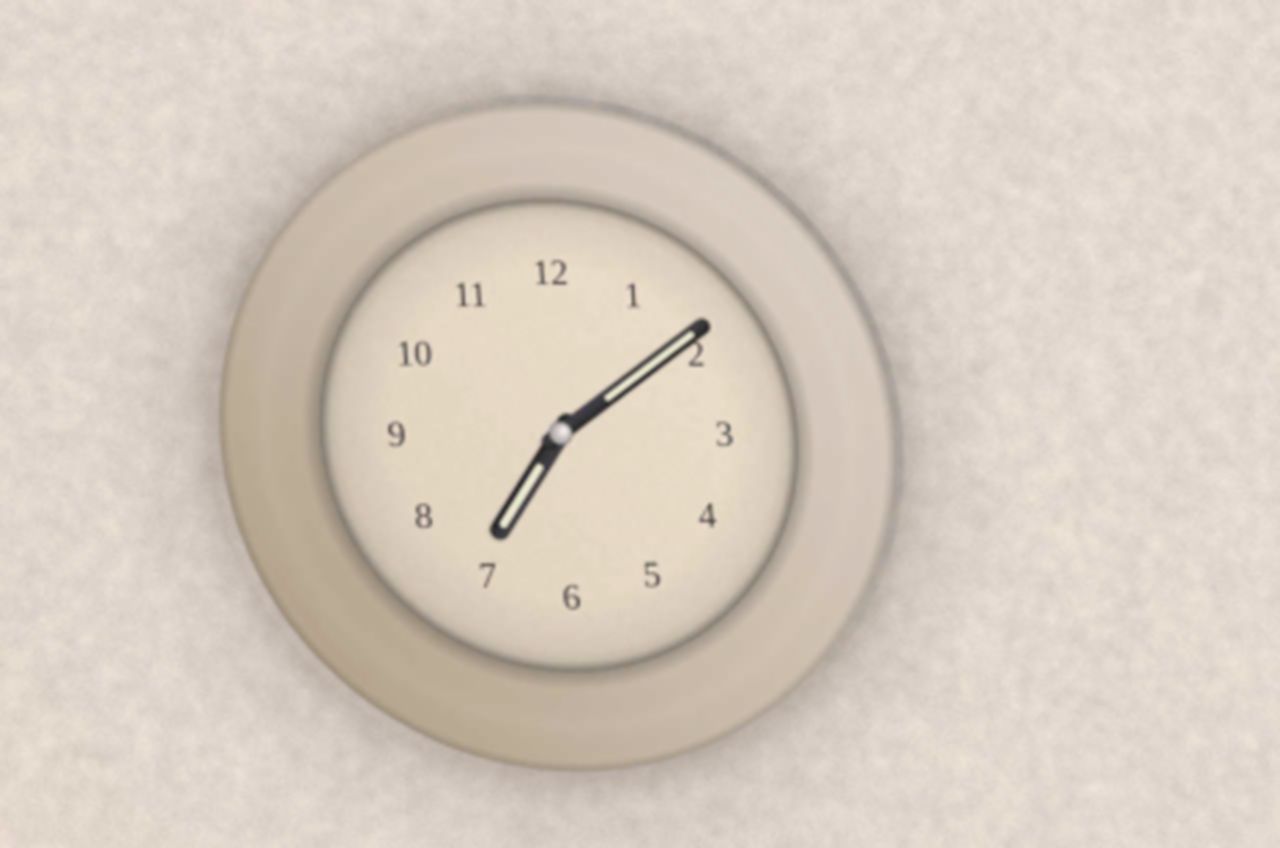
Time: {"hour": 7, "minute": 9}
